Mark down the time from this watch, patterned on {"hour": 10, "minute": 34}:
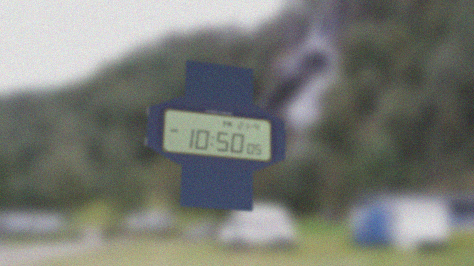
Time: {"hour": 10, "minute": 50}
